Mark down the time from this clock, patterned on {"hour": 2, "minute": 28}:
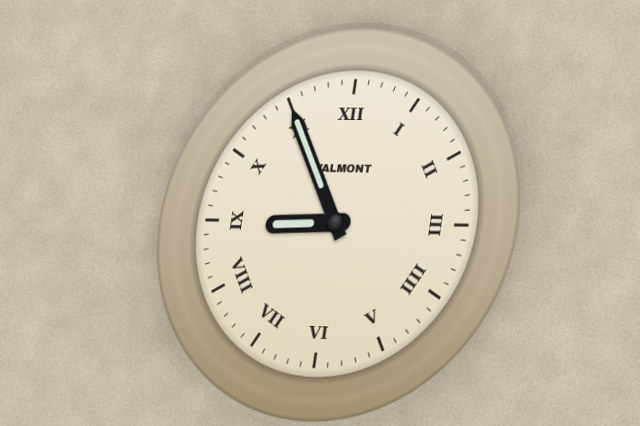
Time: {"hour": 8, "minute": 55}
